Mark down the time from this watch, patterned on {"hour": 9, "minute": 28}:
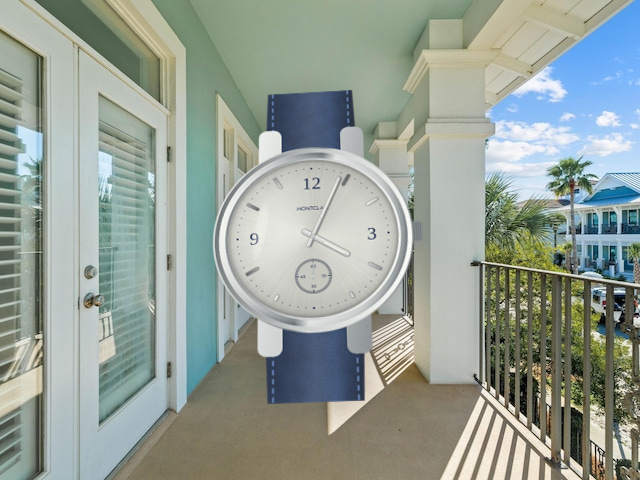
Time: {"hour": 4, "minute": 4}
